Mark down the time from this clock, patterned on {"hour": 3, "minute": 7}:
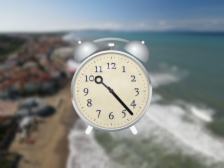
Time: {"hour": 10, "minute": 23}
